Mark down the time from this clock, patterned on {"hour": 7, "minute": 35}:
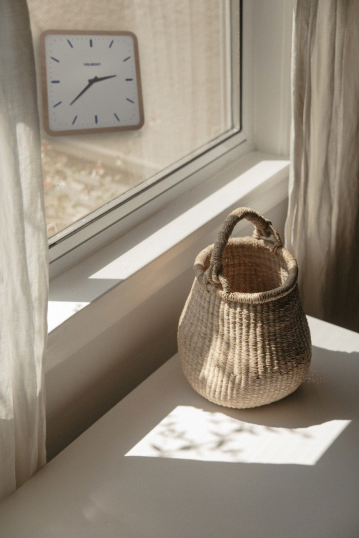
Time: {"hour": 2, "minute": 38}
